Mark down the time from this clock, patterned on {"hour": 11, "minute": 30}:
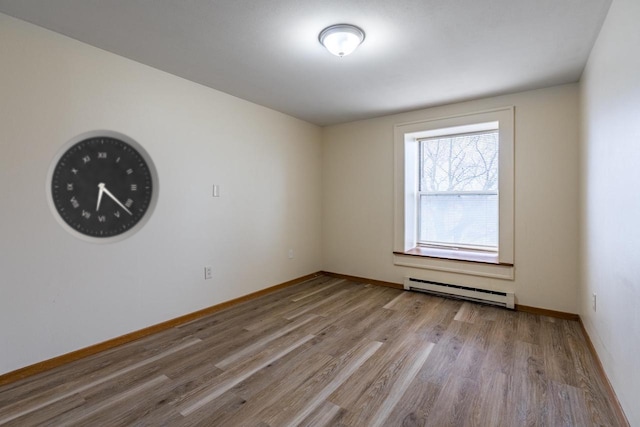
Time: {"hour": 6, "minute": 22}
